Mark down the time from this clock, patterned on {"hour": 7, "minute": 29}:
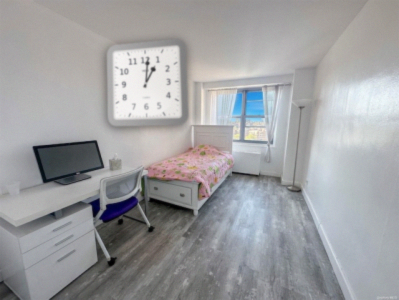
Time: {"hour": 1, "minute": 1}
